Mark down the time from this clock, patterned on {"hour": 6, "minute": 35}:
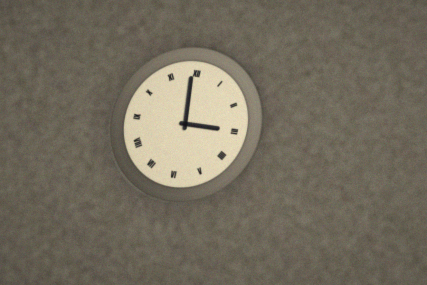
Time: {"hour": 2, "minute": 59}
